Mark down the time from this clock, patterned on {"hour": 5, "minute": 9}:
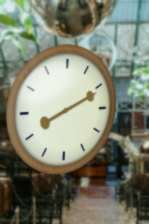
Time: {"hour": 8, "minute": 11}
